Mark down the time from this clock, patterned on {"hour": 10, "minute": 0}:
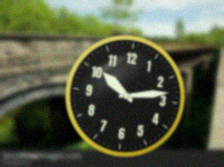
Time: {"hour": 10, "minute": 13}
